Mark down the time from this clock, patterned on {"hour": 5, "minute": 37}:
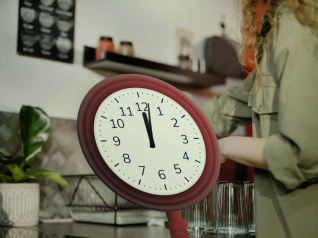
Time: {"hour": 12, "minute": 2}
